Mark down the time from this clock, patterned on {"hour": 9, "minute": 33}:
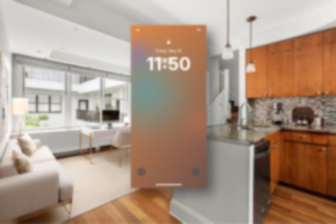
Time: {"hour": 11, "minute": 50}
